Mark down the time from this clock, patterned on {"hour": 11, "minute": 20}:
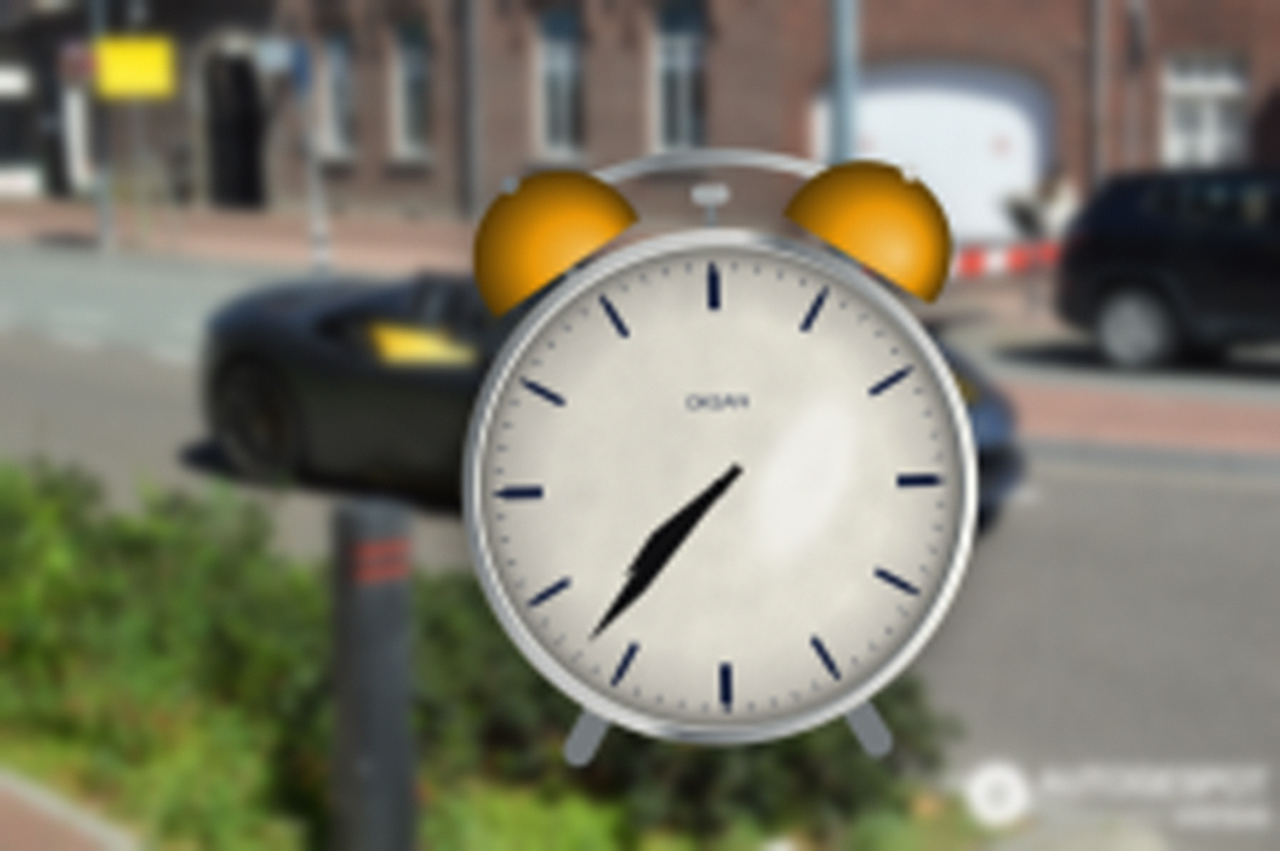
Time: {"hour": 7, "minute": 37}
